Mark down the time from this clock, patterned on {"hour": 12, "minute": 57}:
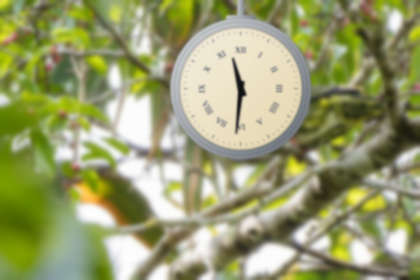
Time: {"hour": 11, "minute": 31}
